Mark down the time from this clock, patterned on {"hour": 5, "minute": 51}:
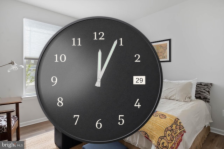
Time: {"hour": 12, "minute": 4}
